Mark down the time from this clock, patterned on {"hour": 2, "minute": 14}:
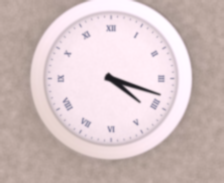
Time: {"hour": 4, "minute": 18}
